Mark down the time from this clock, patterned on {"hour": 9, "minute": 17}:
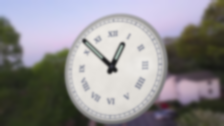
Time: {"hour": 12, "minute": 52}
